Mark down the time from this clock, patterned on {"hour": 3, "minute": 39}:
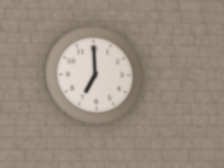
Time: {"hour": 7, "minute": 0}
